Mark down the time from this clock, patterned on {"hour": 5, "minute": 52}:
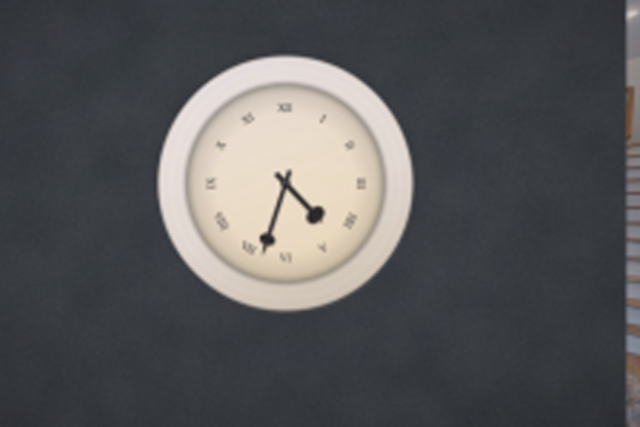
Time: {"hour": 4, "minute": 33}
